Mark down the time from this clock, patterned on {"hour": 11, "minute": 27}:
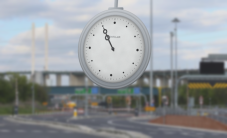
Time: {"hour": 10, "minute": 55}
